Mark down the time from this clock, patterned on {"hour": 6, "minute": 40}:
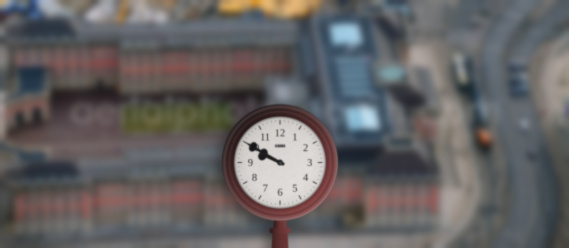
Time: {"hour": 9, "minute": 50}
